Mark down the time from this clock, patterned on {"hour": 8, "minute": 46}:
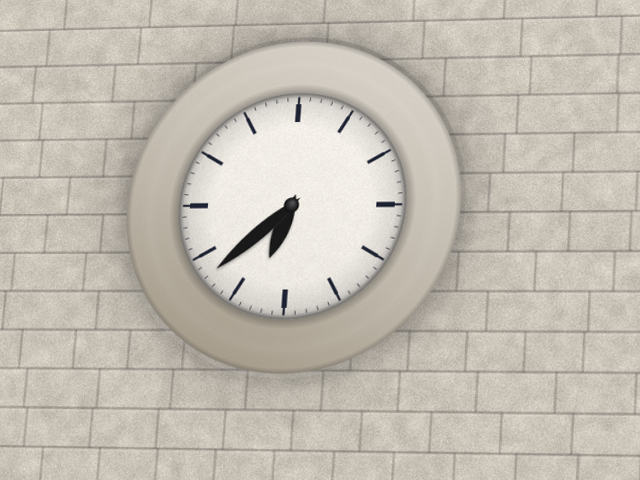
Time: {"hour": 6, "minute": 38}
